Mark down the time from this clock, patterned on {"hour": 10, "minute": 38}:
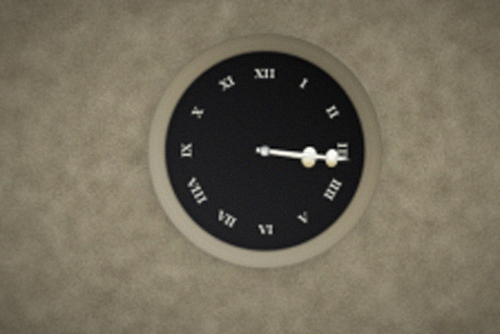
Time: {"hour": 3, "minute": 16}
